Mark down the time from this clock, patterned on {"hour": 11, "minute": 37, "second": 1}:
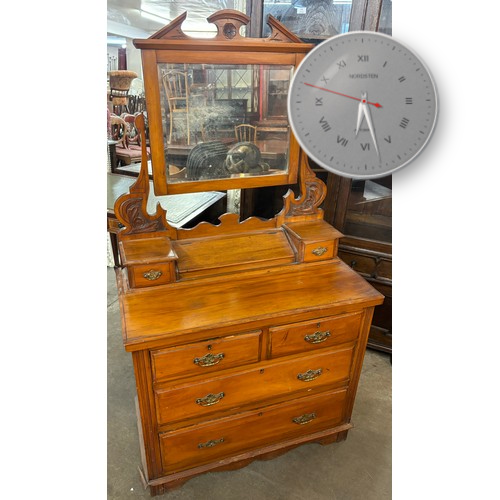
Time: {"hour": 6, "minute": 27, "second": 48}
